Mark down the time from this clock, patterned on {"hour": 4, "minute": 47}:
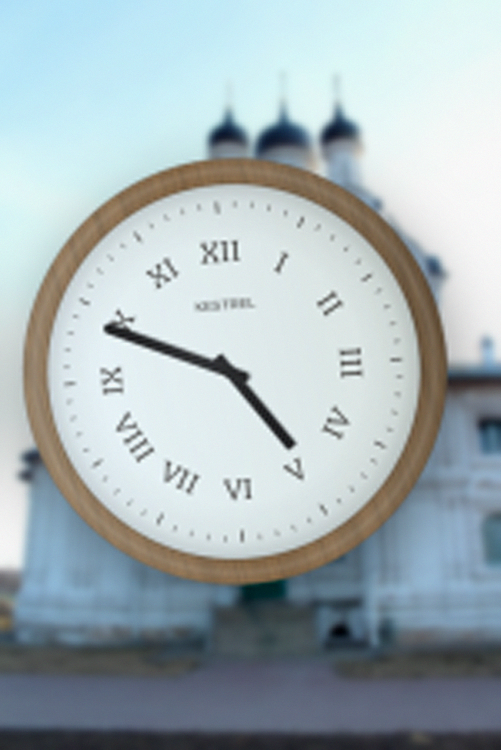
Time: {"hour": 4, "minute": 49}
